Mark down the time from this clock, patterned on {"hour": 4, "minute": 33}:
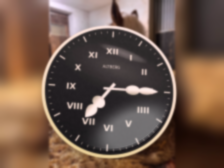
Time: {"hour": 7, "minute": 15}
